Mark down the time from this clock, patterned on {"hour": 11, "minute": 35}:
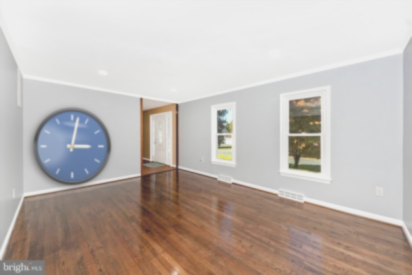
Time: {"hour": 3, "minute": 2}
